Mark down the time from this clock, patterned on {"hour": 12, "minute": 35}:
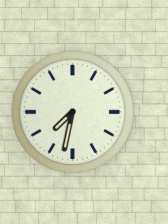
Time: {"hour": 7, "minute": 32}
